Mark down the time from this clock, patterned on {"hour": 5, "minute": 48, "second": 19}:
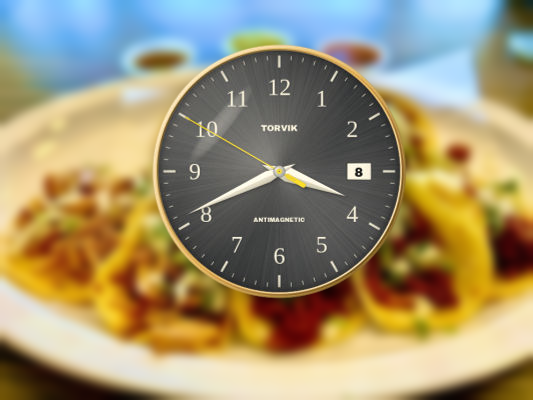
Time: {"hour": 3, "minute": 40, "second": 50}
